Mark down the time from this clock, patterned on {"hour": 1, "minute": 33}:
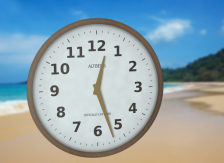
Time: {"hour": 12, "minute": 27}
